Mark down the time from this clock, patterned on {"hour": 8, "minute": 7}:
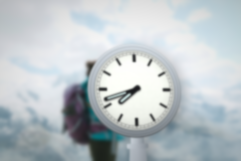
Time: {"hour": 7, "minute": 42}
